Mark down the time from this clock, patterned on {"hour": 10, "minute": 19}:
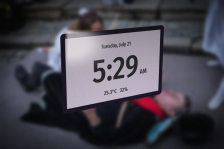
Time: {"hour": 5, "minute": 29}
